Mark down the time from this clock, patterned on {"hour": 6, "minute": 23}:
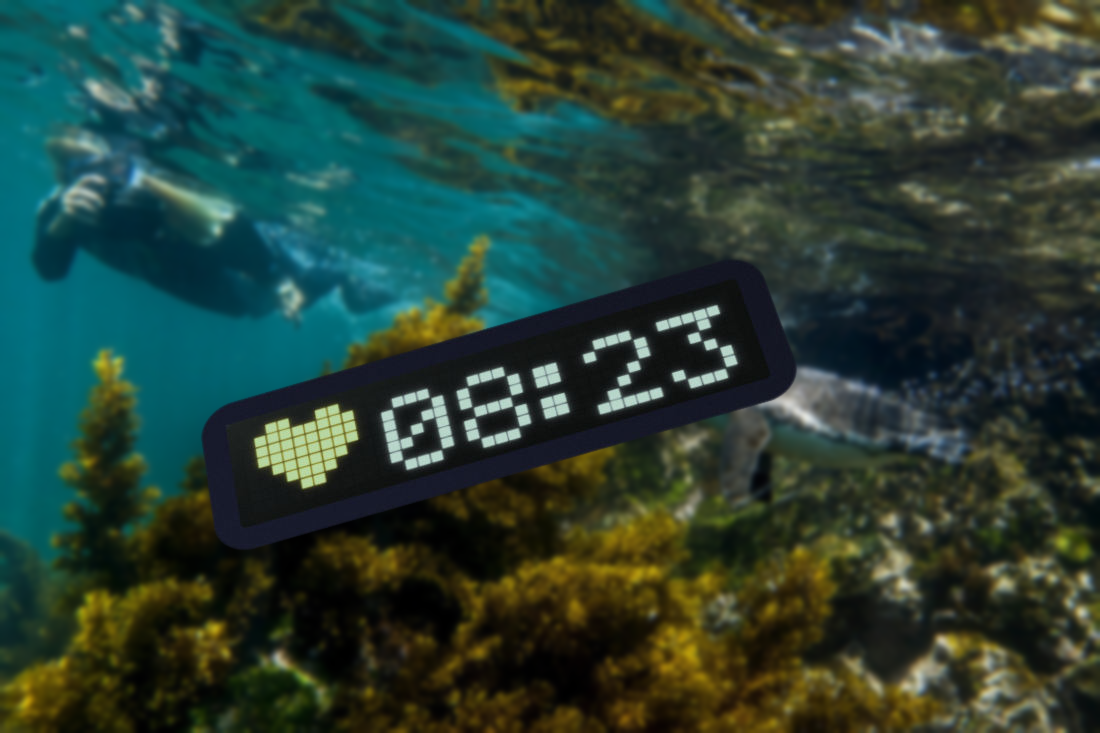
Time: {"hour": 8, "minute": 23}
